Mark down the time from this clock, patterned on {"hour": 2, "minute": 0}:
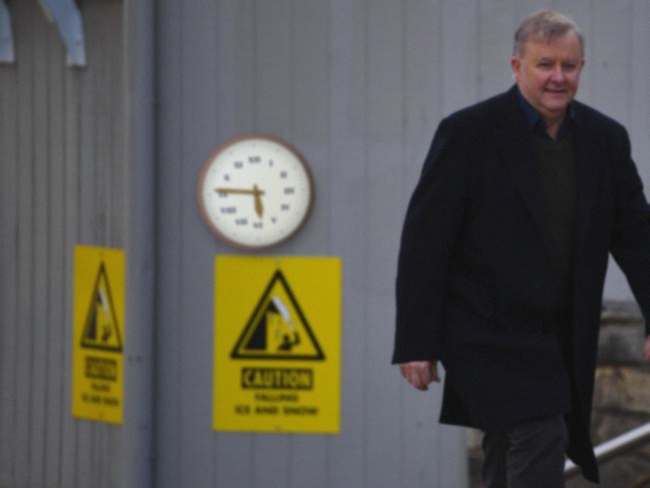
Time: {"hour": 5, "minute": 46}
